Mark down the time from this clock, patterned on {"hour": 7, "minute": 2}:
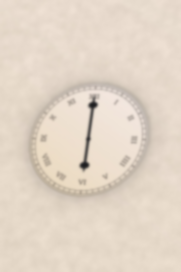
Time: {"hour": 6, "minute": 0}
